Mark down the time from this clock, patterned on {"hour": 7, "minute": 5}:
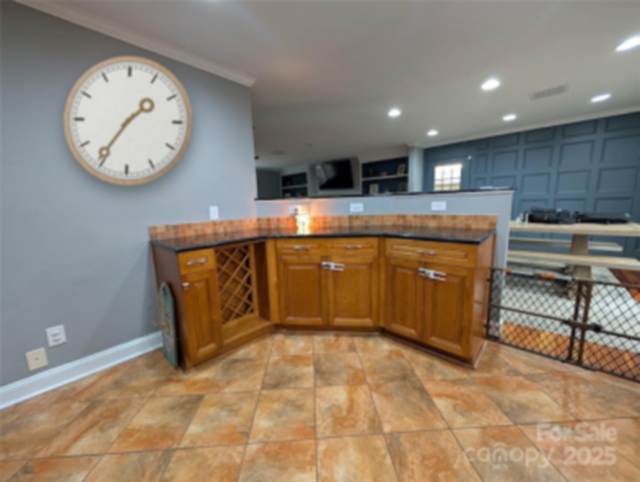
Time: {"hour": 1, "minute": 36}
